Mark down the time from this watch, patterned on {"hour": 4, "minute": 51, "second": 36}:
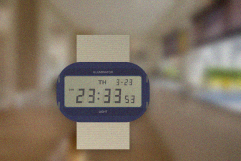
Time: {"hour": 23, "minute": 33, "second": 53}
